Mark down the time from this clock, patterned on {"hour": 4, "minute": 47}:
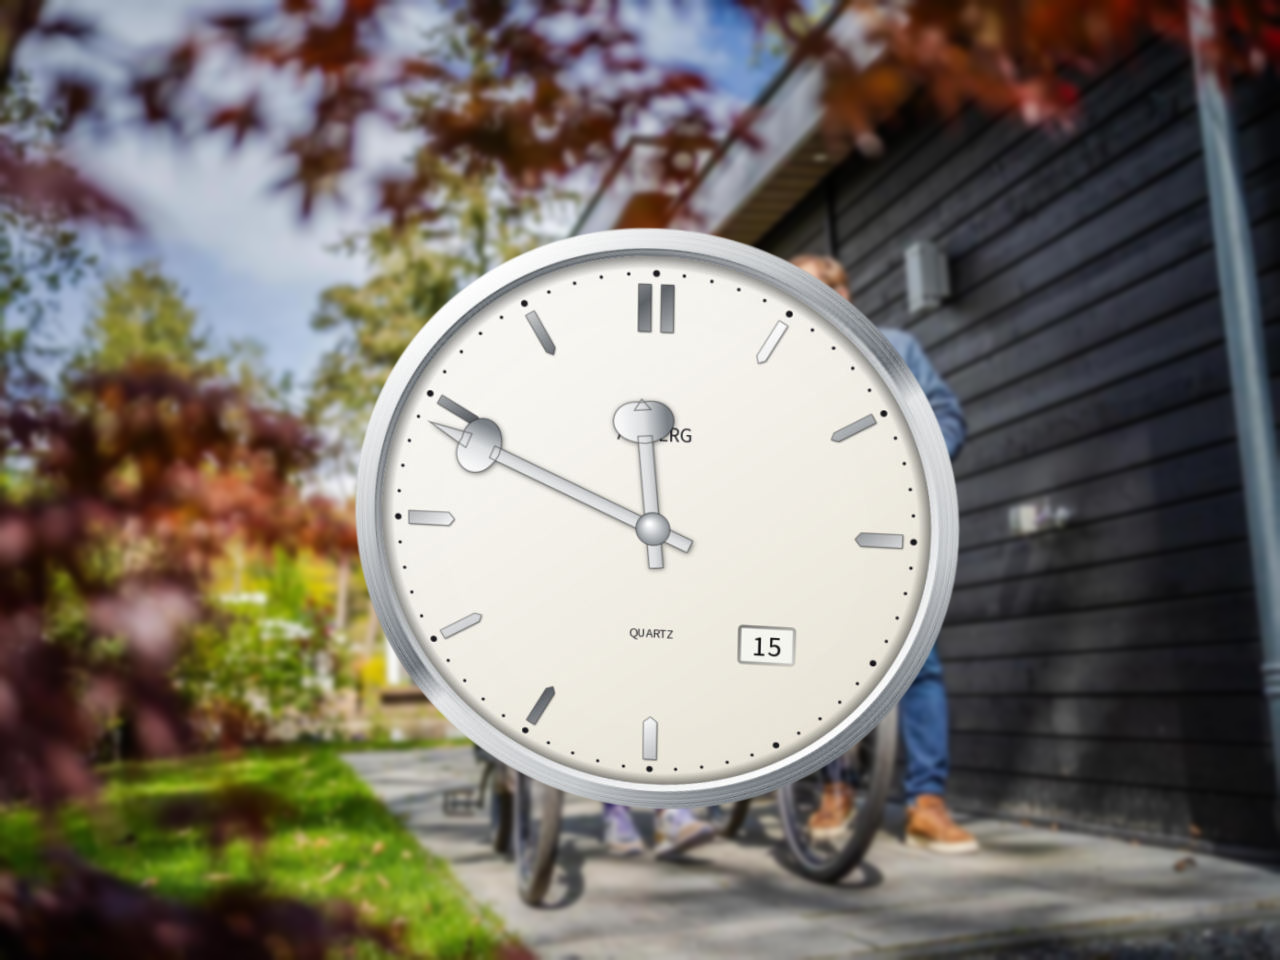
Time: {"hour": 11, "minute": 49}
